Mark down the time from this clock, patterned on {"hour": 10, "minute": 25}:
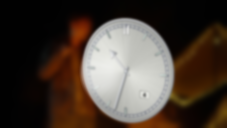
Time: {"hour": 10, "minute": 33}
